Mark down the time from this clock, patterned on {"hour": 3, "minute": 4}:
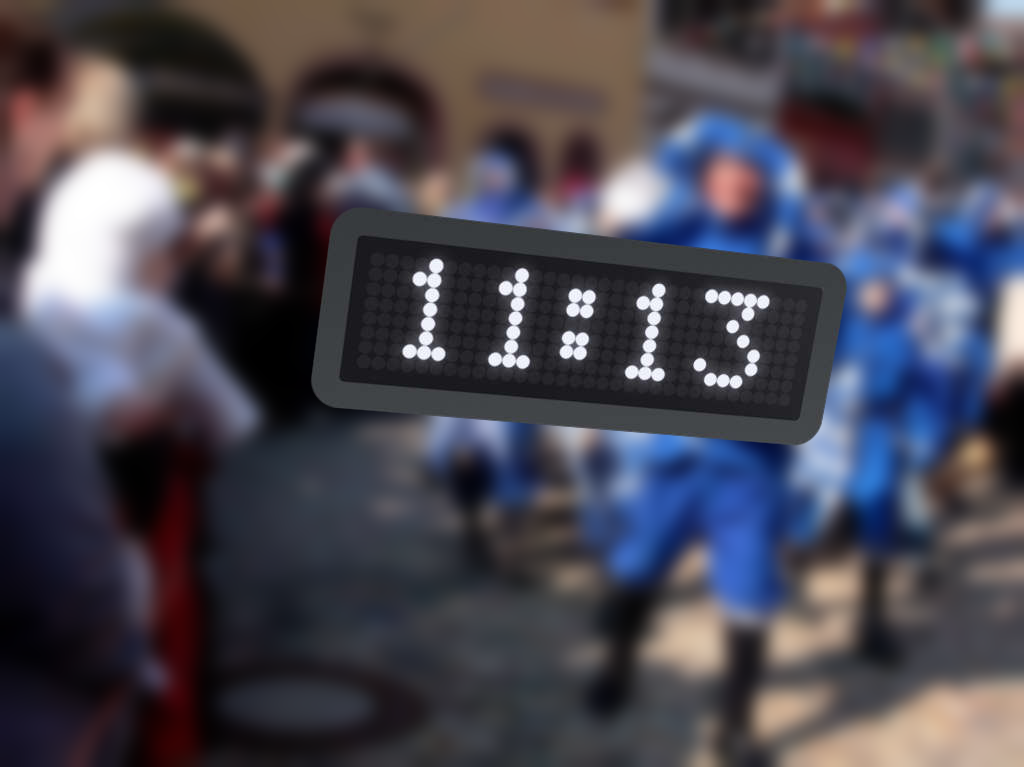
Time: {"hour": 11, "minute": 13}
